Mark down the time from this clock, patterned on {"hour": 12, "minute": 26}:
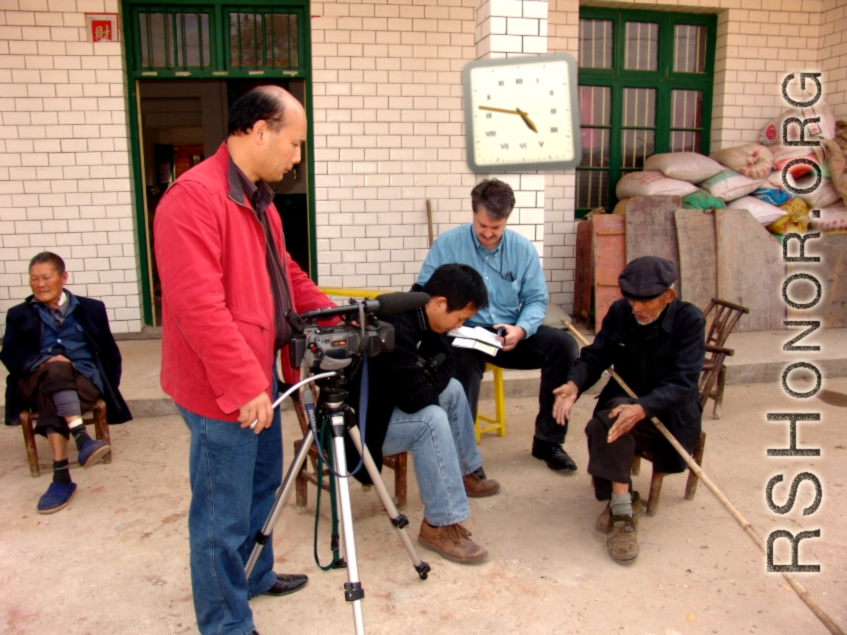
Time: {"hour": 4, "minute": 47}
